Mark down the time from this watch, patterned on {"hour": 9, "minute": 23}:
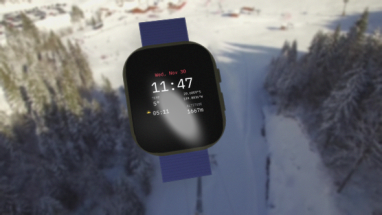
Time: {"hour": 11, "minute": 47}
